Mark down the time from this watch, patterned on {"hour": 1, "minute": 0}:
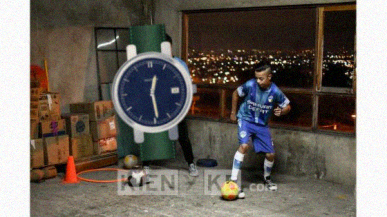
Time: {"hour": 12, "minute": 29}
